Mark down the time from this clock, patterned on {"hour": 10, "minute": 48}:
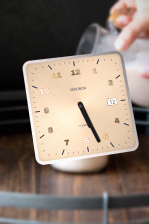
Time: {"hour": 5, "minute": 27}
